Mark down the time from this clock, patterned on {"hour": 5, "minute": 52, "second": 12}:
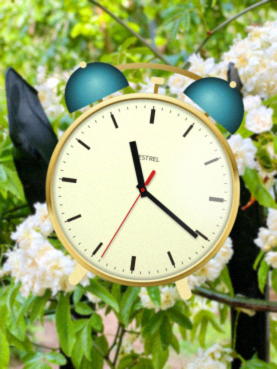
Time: {"hour": 11, "minute": 20, "second": 34}
